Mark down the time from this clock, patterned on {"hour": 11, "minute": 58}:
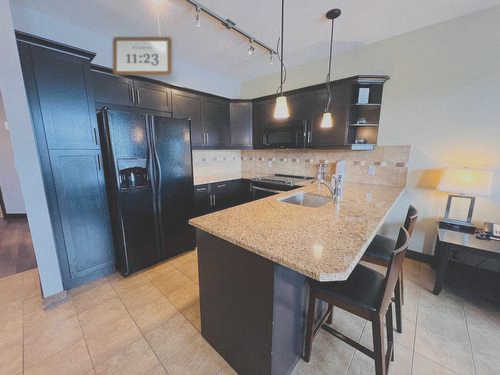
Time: {"hour": 11, "minute": 23}
